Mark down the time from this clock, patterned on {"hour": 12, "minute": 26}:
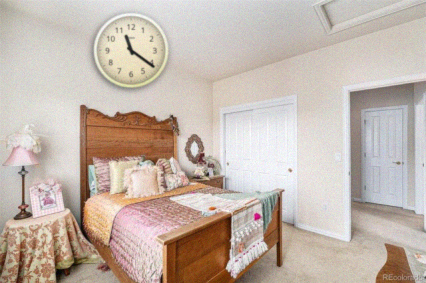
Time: {"hour": 11, "minute": 21}
